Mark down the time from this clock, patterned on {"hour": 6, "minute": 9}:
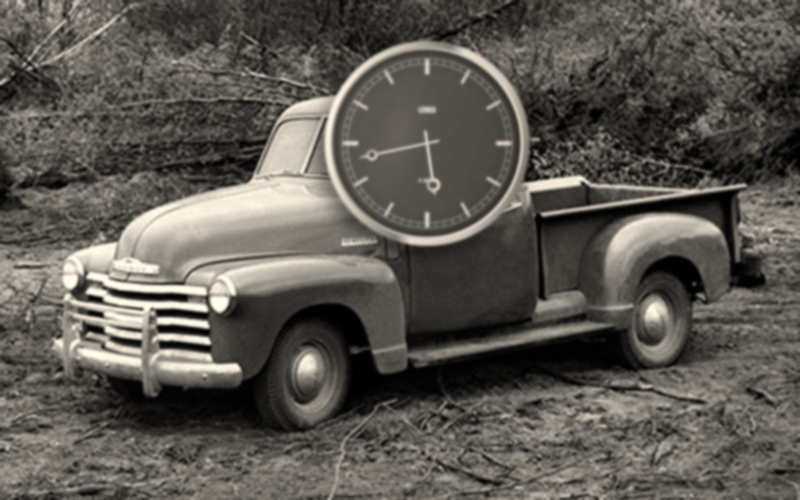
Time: {"hour": 5, "minute": 43}
